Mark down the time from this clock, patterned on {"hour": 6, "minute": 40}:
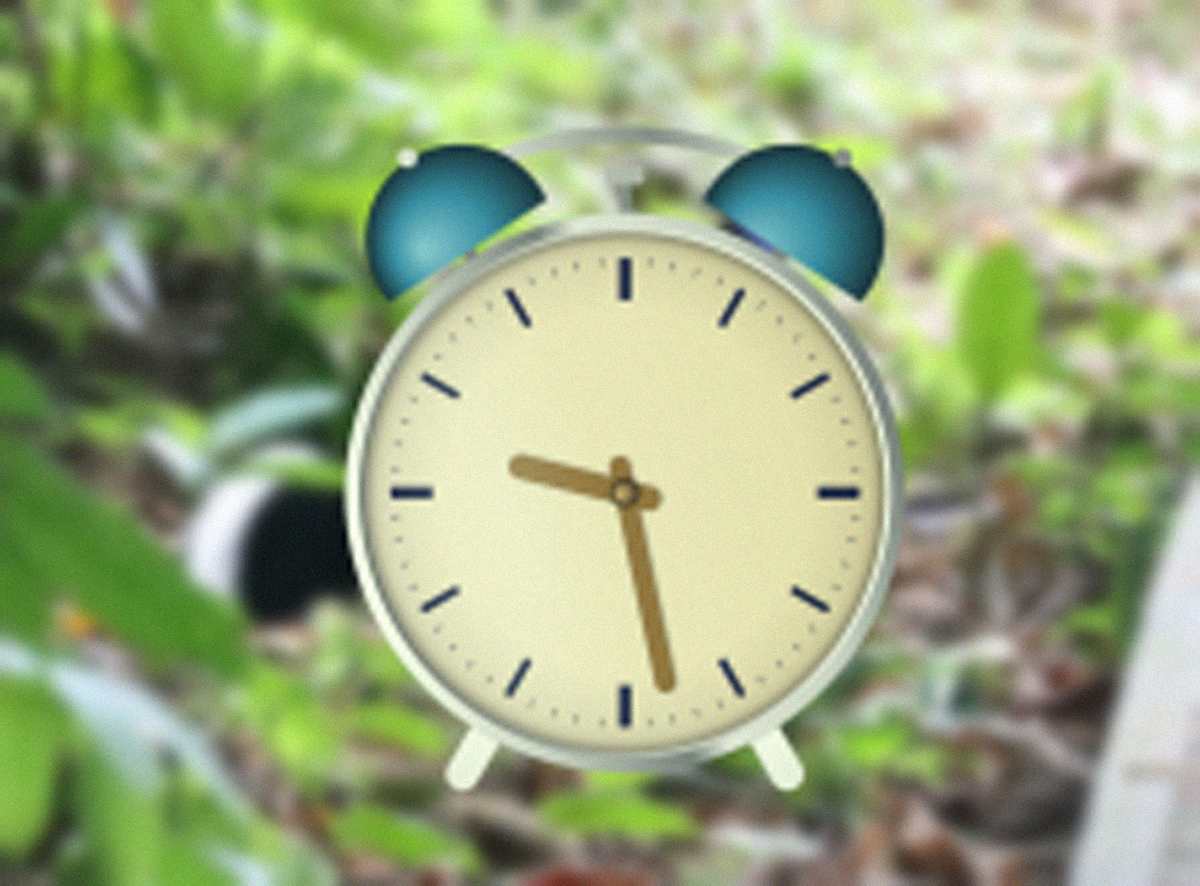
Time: {"hour": 9, "minute": 28}
